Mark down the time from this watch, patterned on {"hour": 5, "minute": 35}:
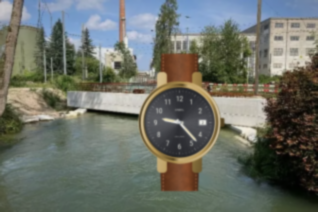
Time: {"hour": 9, "minute": 23}
